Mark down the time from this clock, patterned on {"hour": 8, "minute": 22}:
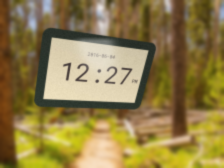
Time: {"hour": 12, "minute": 27}
